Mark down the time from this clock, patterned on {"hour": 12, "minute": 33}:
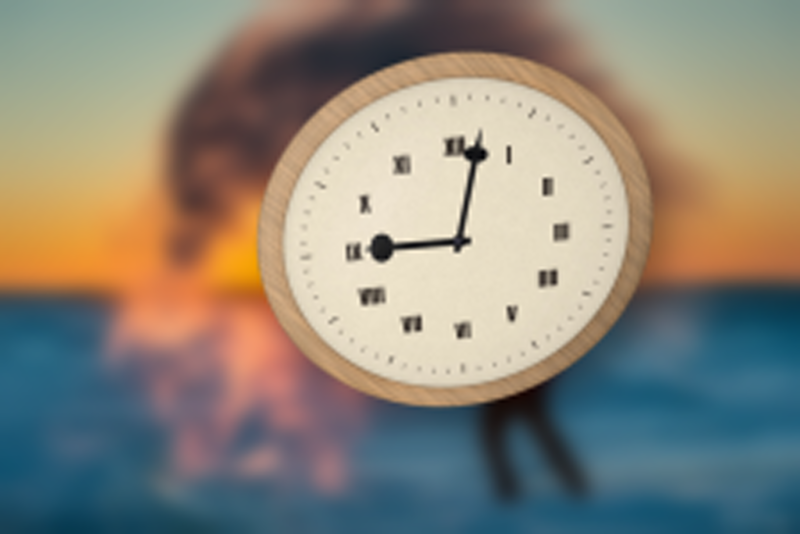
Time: {"hour": 9, "minute": 2}
